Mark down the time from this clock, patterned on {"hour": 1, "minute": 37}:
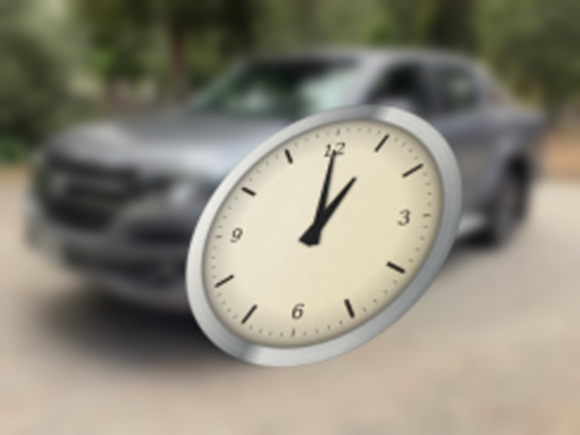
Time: {"hour": 1, "minute": 0}
